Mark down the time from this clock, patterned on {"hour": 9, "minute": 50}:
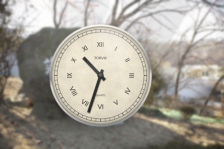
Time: {"hour": 10, "minute": 33}
